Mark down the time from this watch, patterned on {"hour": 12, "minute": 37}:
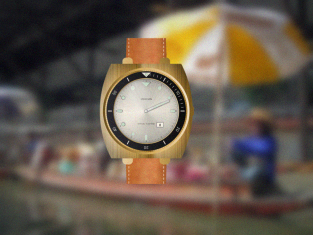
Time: {"hour": 2, "minute": 11}
